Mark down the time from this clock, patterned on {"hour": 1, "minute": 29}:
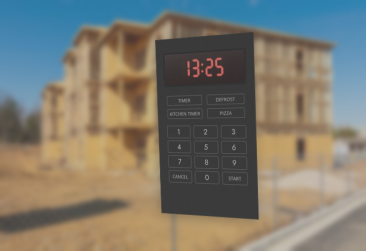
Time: {"hour": 13, "minute": 25}
